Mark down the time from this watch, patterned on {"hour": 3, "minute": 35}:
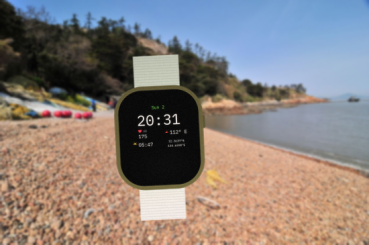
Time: {"hour": 20, "minute": 31}
